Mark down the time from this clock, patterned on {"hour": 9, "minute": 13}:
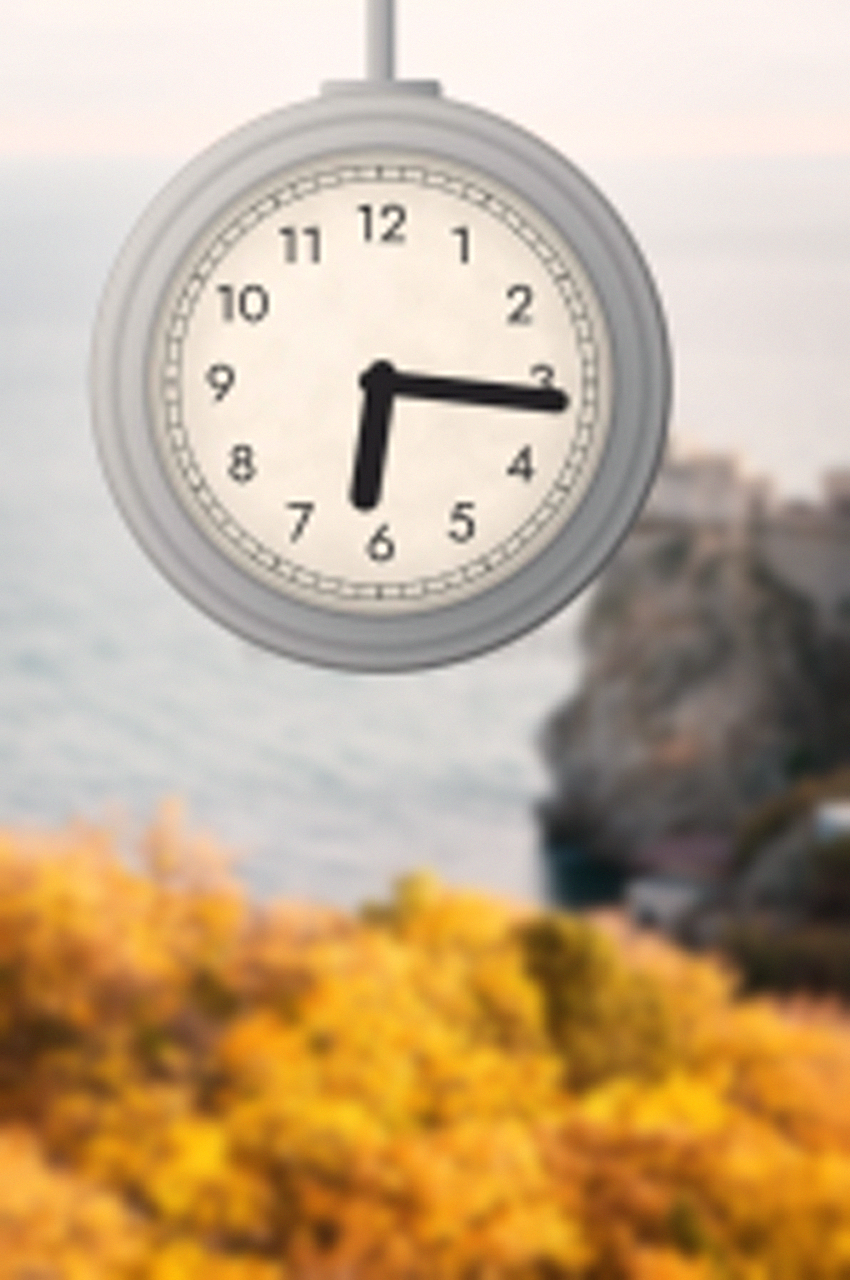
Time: {"hour": 6, "minute": 16}
